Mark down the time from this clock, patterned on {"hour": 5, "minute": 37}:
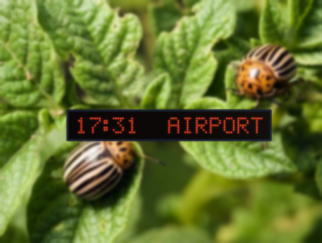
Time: {"hour": 17, "minute": 31}
